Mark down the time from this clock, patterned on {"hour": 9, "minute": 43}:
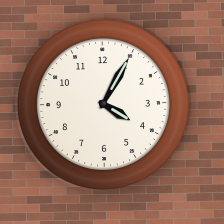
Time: {"hour": 4, "minute": 5}
